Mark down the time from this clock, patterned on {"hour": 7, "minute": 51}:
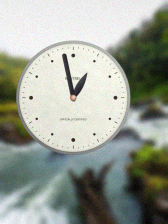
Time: {"hour": 12, "minute": 58}
